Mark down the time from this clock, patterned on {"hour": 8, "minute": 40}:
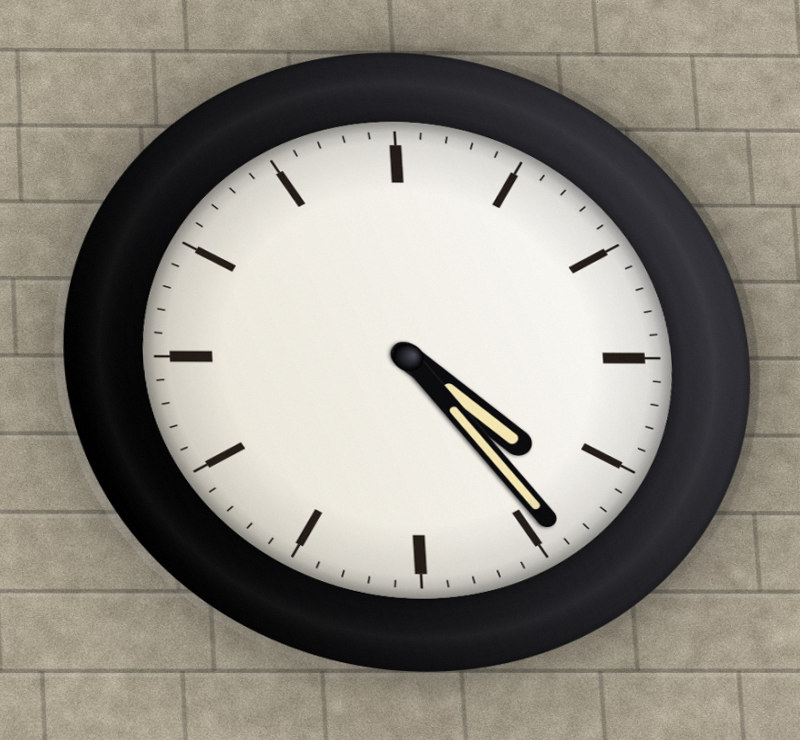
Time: {"hour": 4, "minute": 24}
